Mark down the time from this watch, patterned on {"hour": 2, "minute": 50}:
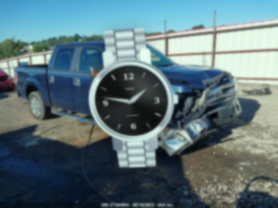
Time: {"hour": 1, "minute": 47}
